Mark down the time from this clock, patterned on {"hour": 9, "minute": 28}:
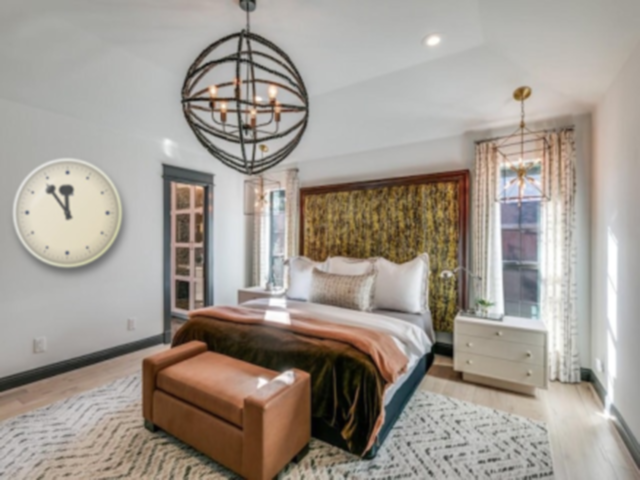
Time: {"hour": 11, "minute": 54}
